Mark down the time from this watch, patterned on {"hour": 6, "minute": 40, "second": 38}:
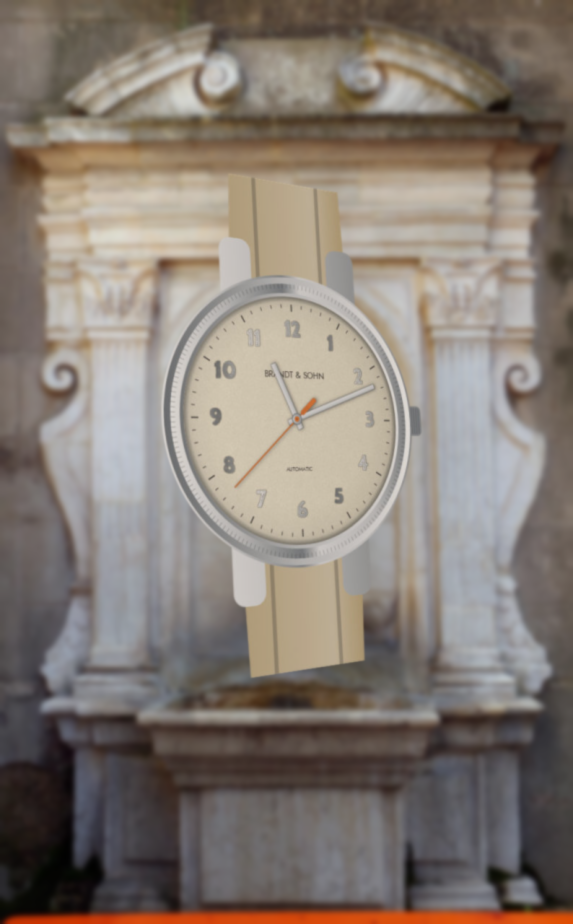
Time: {"hour": 11, "minute": 11, "second": 38}
